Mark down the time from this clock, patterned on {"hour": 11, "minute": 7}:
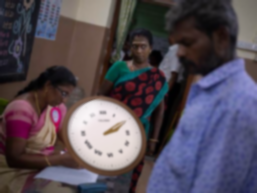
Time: {"hour": 2, "minute": 10}
